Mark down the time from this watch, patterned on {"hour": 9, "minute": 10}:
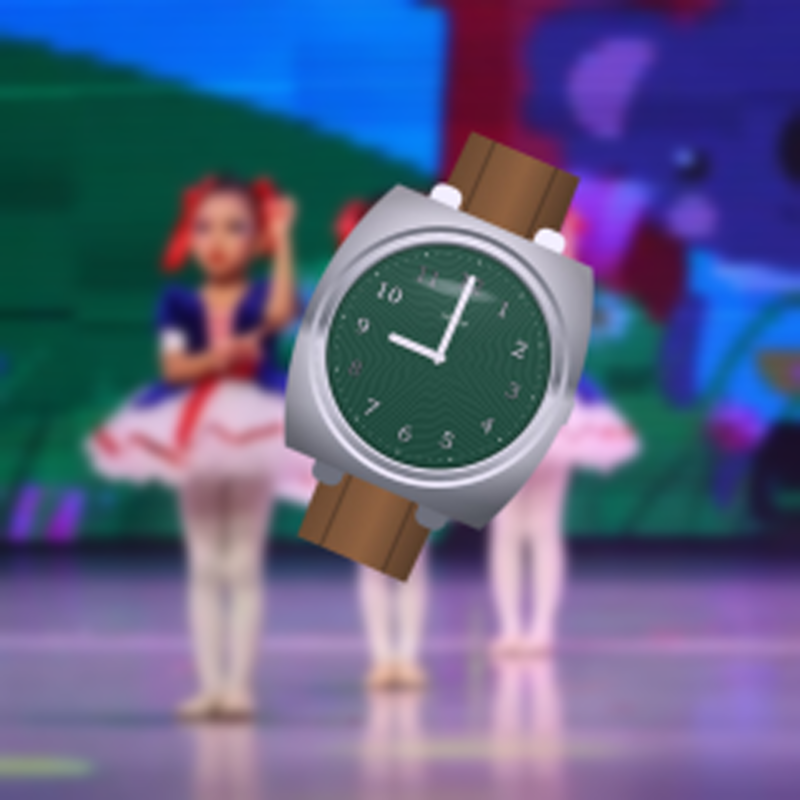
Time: {"hour": 9, "minute": 0}
